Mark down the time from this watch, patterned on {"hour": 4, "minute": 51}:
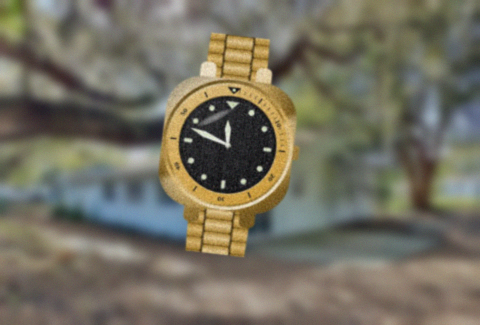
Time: {"hour": 11, "minute": 48}
